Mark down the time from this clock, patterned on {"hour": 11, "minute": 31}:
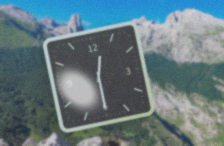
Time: {"hour": 12, "minute": 30}
